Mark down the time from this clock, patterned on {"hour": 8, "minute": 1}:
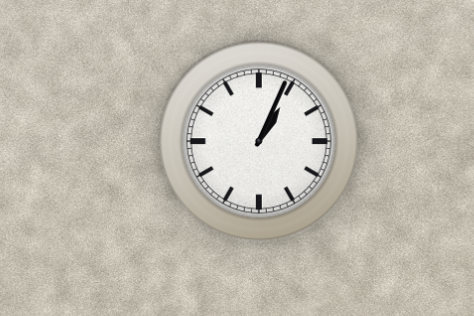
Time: {"hour": 1, "minute": 4}
